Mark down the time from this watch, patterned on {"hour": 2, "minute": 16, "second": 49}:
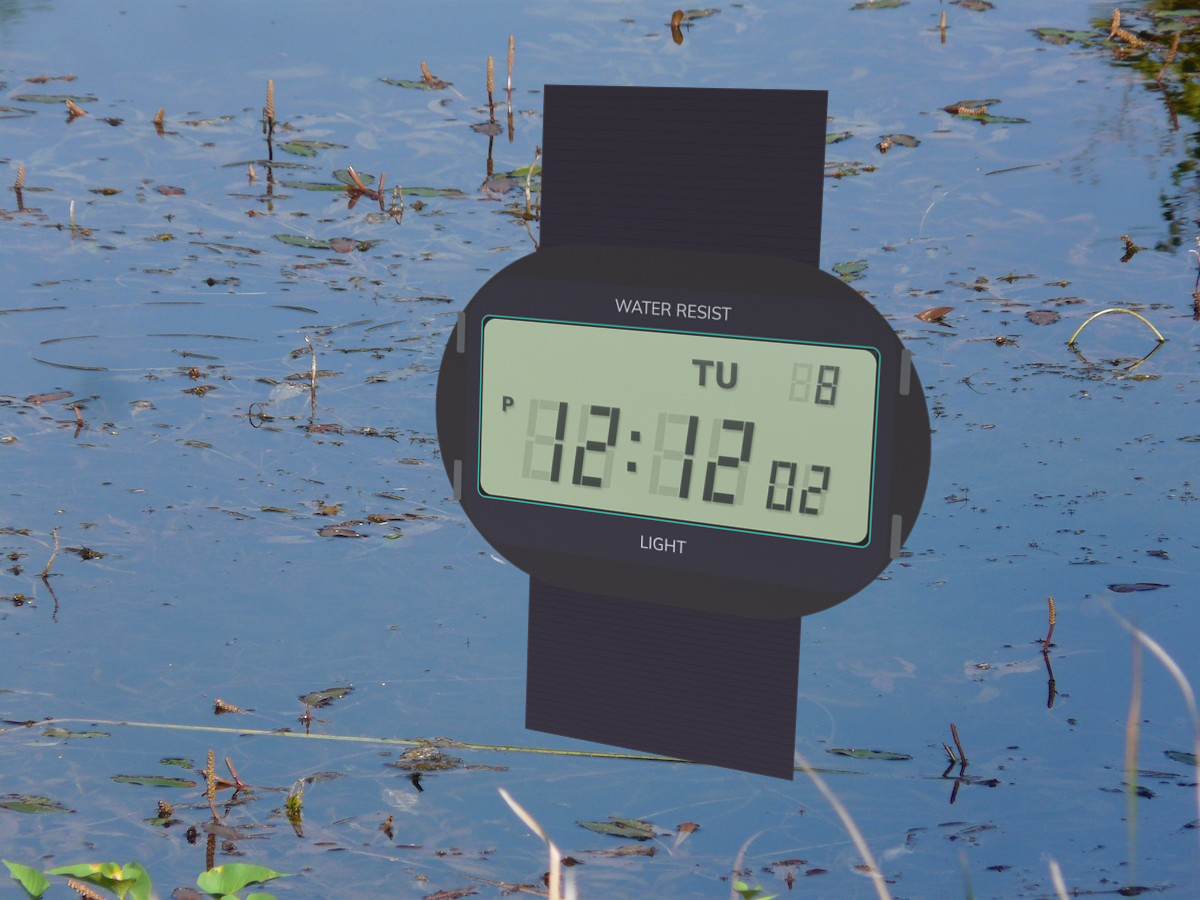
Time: {"hour": 12, "minute": 12, "second": 2}
